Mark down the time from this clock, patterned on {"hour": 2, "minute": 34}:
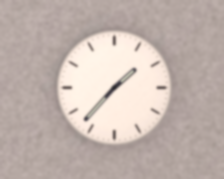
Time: {"hour": 1, "minute": 37}
